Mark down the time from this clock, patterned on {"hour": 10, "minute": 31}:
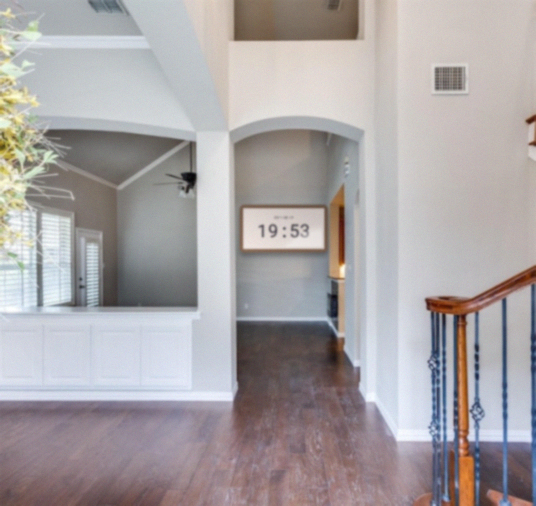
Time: {"hour": 19, "minute": 53}
